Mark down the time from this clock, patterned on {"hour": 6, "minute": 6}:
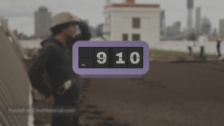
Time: {"hour": 9, "minute": 10}
